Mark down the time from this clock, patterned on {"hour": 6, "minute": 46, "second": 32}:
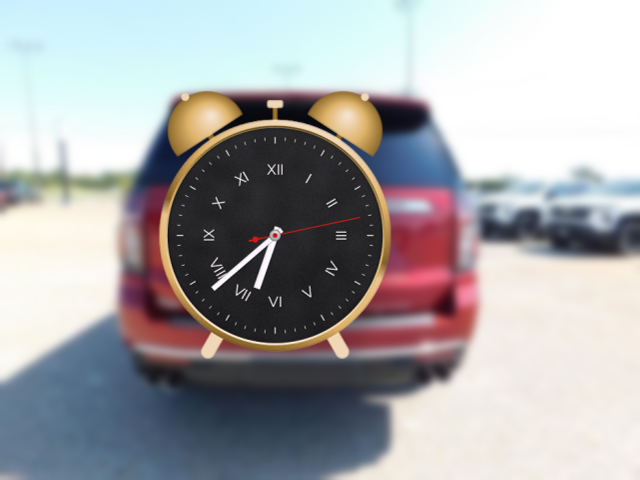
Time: {"hour": 6, "minute": 38, "second": 13}
